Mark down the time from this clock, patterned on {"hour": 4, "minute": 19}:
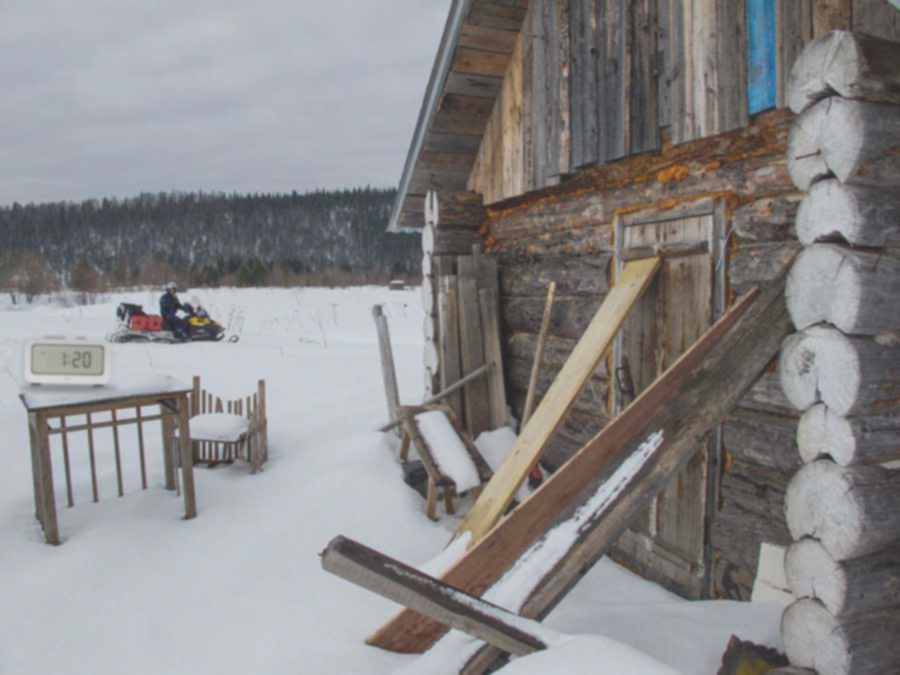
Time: {"hour": 1, "minute": 20}
